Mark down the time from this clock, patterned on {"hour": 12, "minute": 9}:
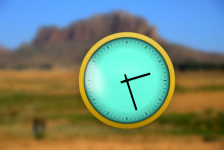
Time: {"hour": 2, "minute": 27}
